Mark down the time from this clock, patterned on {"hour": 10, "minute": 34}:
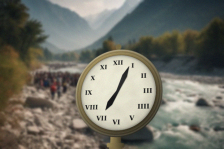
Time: {"hour": 7, "minute": 4}
